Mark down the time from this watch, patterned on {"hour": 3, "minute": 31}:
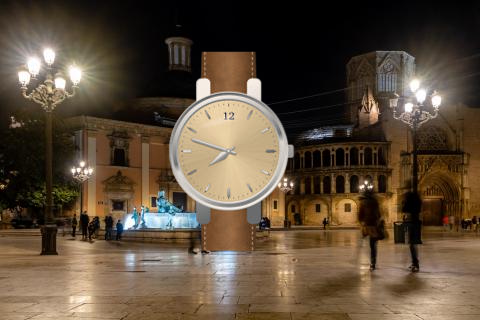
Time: {"hour": 7, "minute": 48}
